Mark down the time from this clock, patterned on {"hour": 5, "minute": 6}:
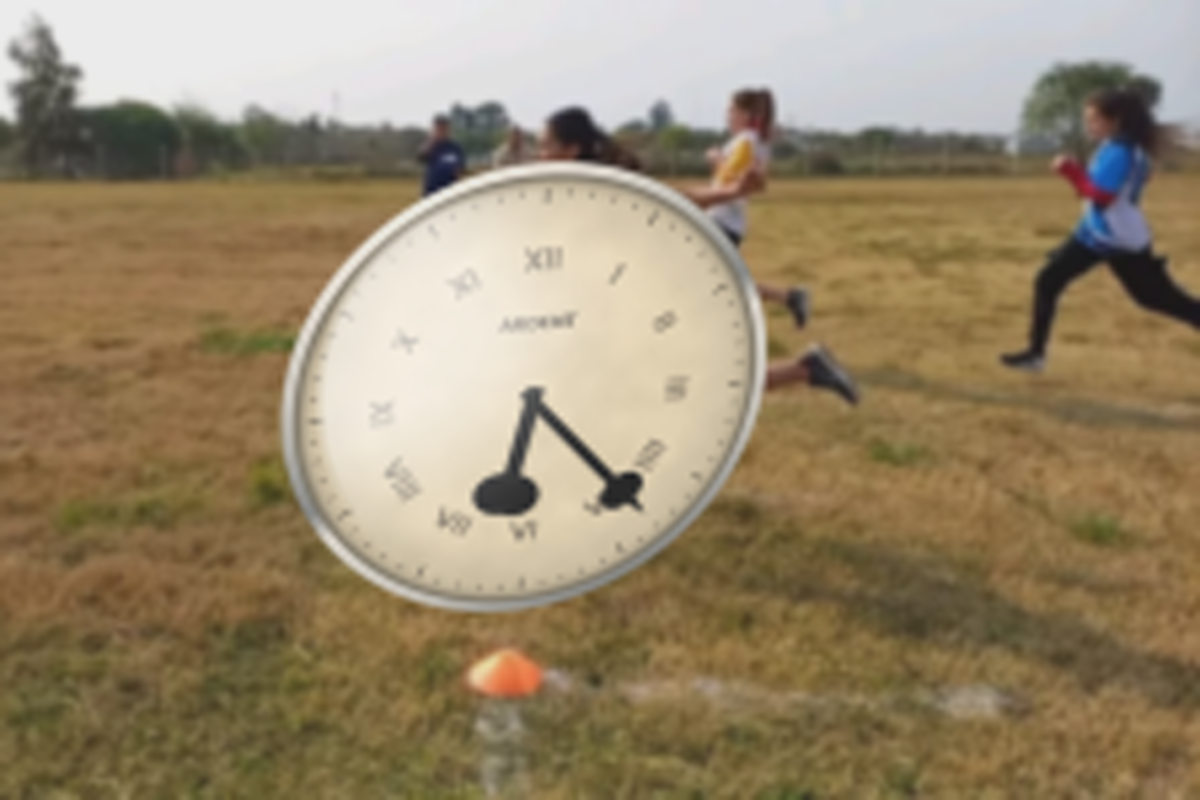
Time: {"hour": 6, "minute": 23}
